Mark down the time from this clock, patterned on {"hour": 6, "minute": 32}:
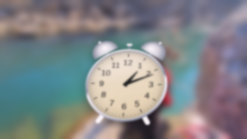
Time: {"hour": 1, "minute": 11}
